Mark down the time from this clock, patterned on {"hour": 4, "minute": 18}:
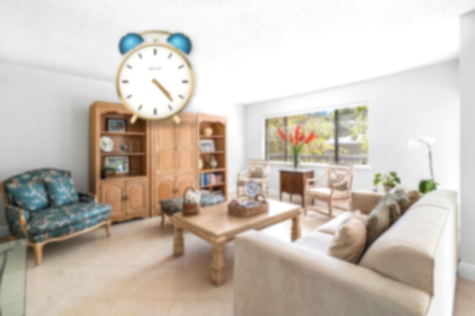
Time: {"hour": 4, "minute": 23}
